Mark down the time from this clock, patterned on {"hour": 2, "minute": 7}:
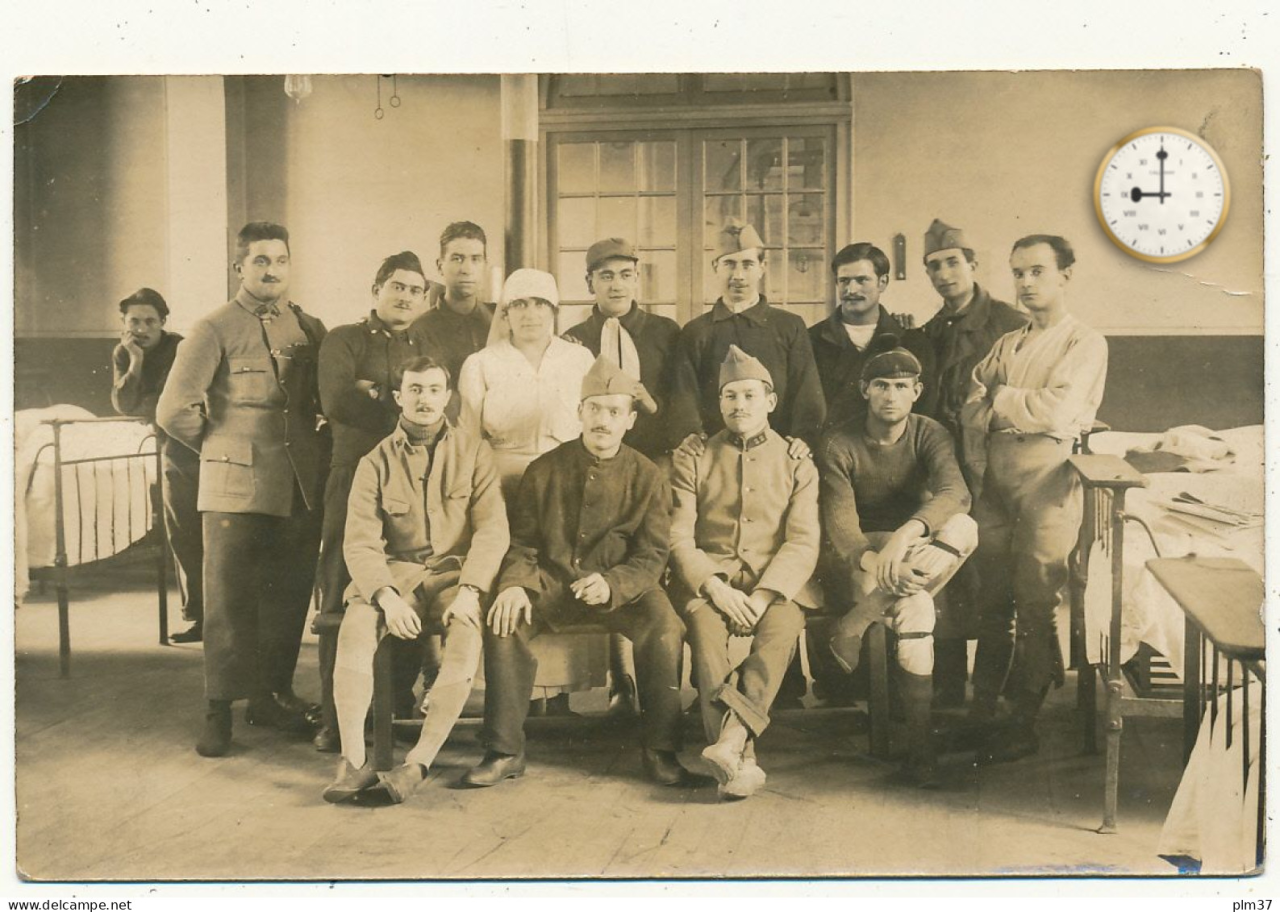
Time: {"hour": 9, "minute": 0}
